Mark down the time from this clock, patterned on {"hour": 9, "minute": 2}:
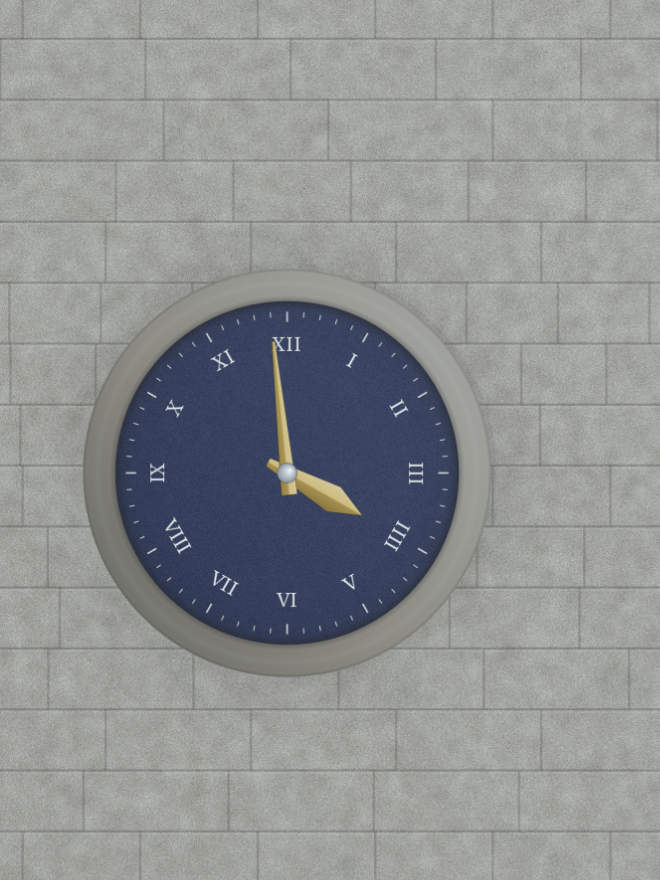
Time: {"hour": 3, "minute": 59}
